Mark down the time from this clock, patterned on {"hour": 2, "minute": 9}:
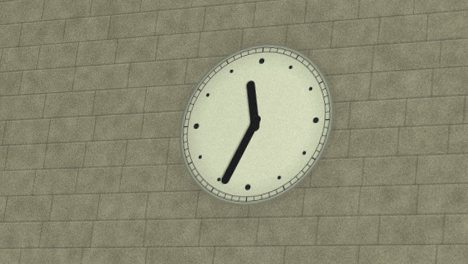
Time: {"hour": 11, "minute": 34}
